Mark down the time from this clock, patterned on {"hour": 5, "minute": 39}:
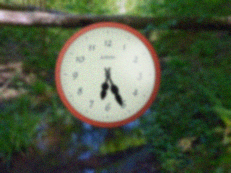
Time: {"hour": 6, "minute": 26}
